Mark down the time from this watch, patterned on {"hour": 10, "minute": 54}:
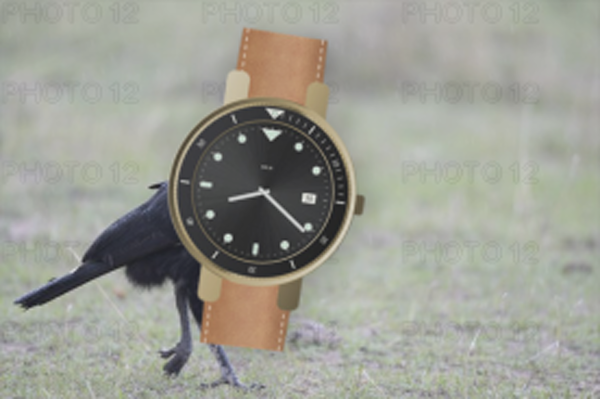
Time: {"hour": 8, "minute": 21}
